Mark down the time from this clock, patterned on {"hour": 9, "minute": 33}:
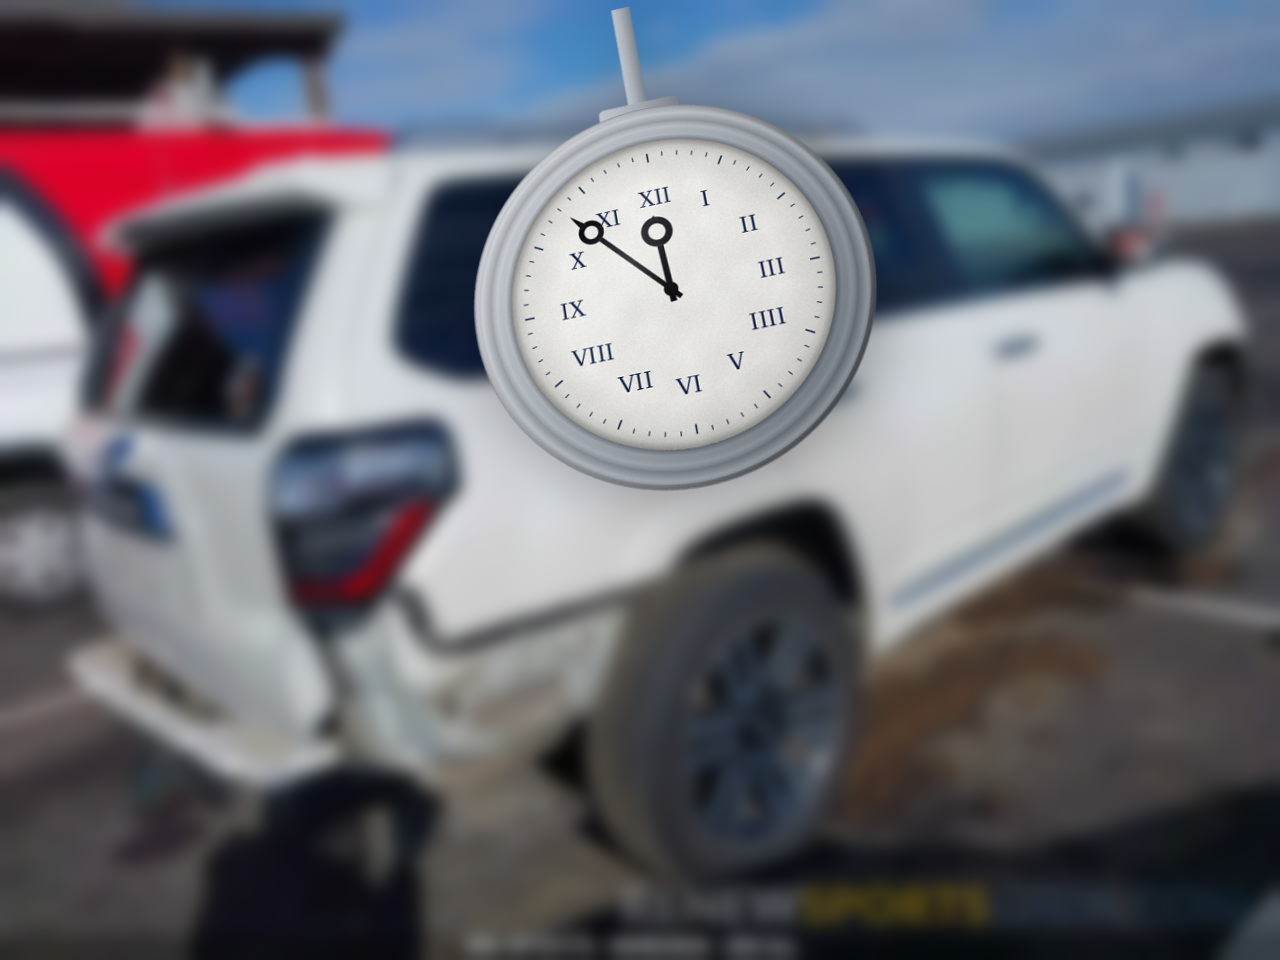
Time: {"hour": 11, "minute": 53}
